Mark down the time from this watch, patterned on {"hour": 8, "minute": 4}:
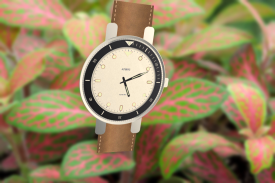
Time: {"hour": 5, "minute": 11}
